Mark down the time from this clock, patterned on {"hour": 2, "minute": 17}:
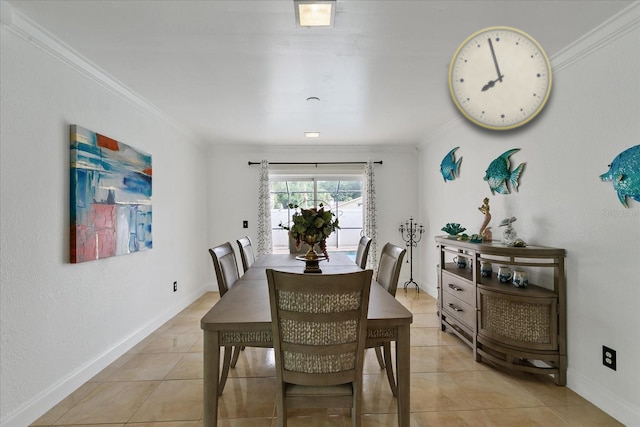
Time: {"hour": 7, "minute": 58}
